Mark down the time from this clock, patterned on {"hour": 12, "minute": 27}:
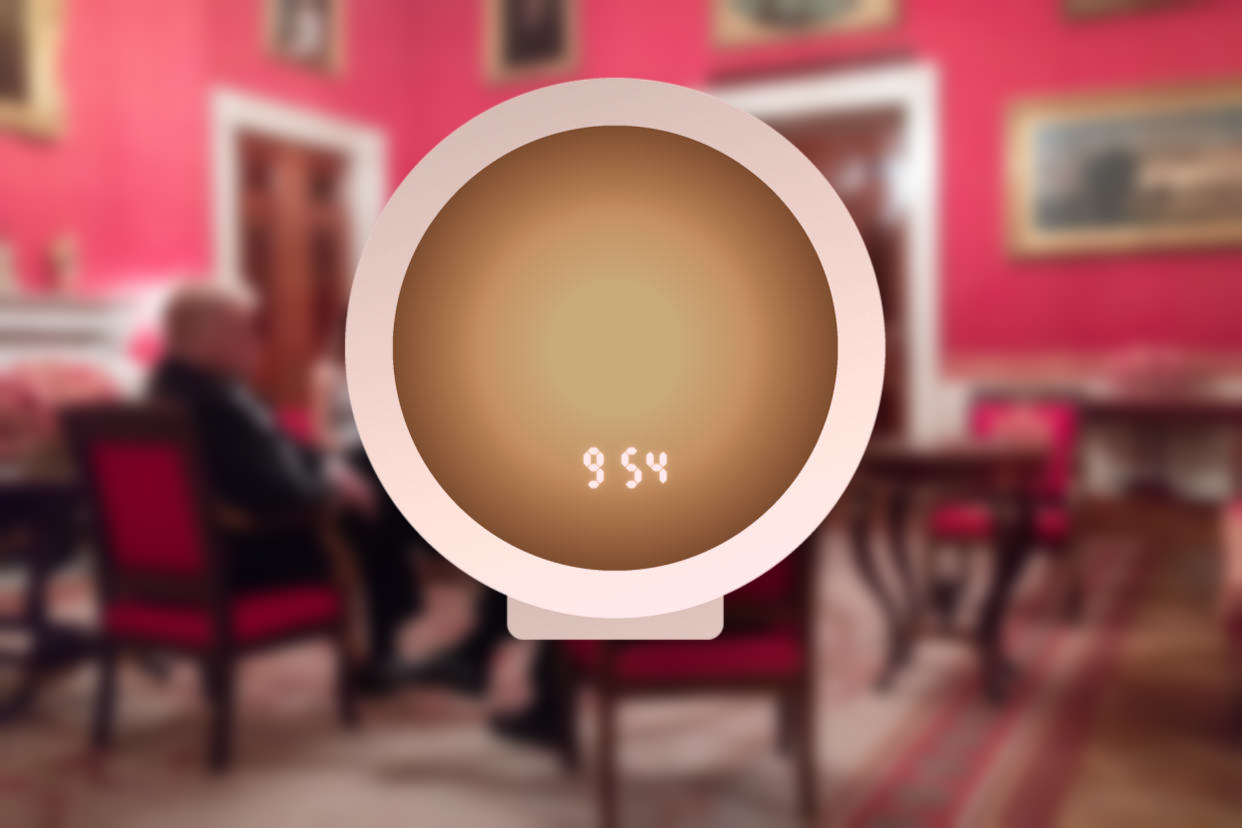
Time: {"hour": 9, "minute": 54}
